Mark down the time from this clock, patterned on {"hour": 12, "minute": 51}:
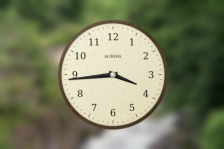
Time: {"hour": 3, "minute": 44}
